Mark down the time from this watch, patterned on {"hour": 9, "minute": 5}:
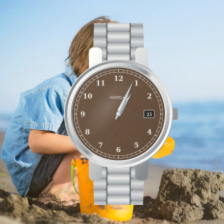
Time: {"hour": 1, "minute": 4}
